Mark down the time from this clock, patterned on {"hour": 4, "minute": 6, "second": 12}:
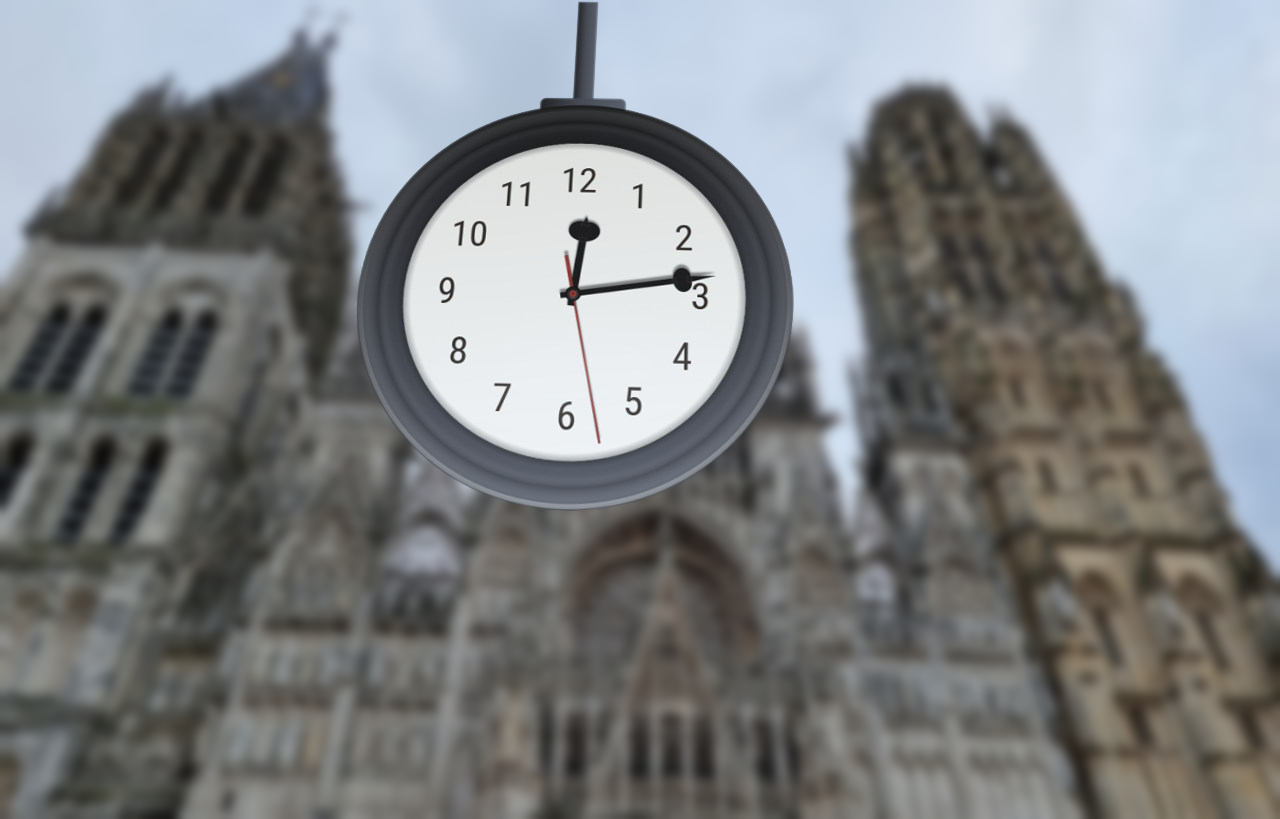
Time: {"hour": 12, "minute": 13, "second": 28}
